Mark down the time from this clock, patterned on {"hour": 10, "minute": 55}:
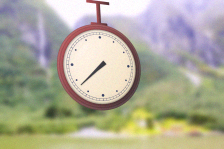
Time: {"hour": 7, "minute": 38}
